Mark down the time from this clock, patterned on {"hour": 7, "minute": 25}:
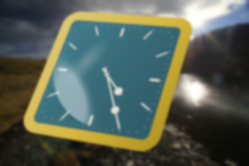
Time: {"hour": 4, "minute": 25}
